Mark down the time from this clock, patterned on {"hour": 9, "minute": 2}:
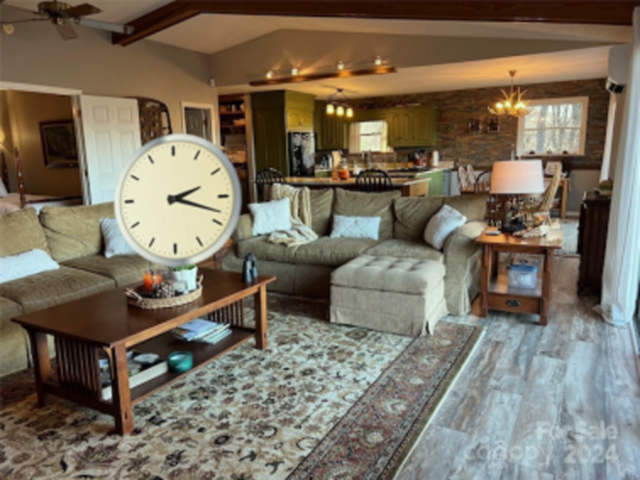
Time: {"hour": 2, "minute": 18}
